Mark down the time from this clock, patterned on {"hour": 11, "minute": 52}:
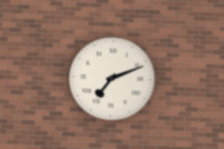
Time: {"hour": 7, "minute": 11}
